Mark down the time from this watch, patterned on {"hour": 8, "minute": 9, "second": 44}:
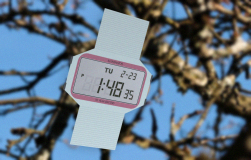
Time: {"hour": 1, "minute": 48, "second": 35}
